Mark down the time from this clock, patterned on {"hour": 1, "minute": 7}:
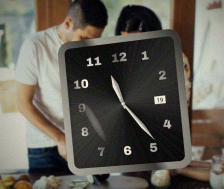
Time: {"hour": 11, "minute": 24}
